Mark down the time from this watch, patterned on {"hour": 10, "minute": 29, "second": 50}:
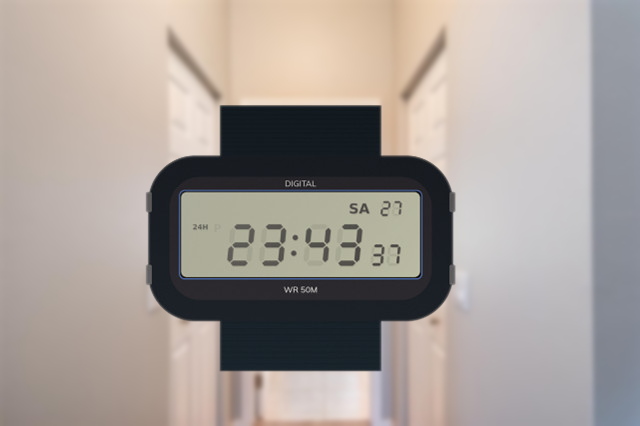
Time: {"hour": 23, "minute": 43, "second": 37}
